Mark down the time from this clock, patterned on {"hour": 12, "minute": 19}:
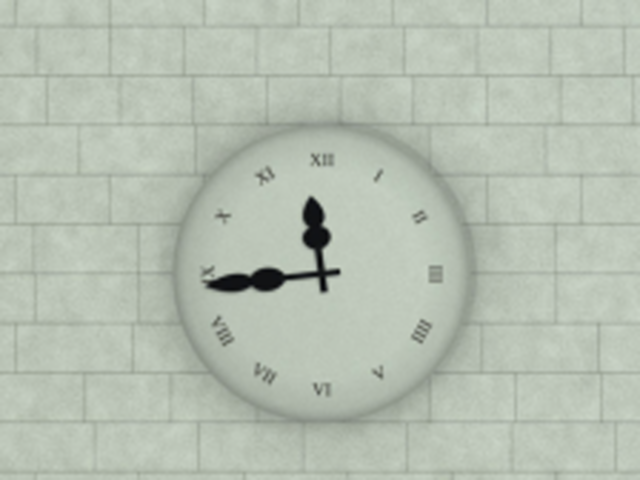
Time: {"hour": 11, "minute": 44}
